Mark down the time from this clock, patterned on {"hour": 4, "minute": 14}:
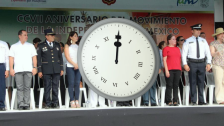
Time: {"hour": 12, "minute": 0}
